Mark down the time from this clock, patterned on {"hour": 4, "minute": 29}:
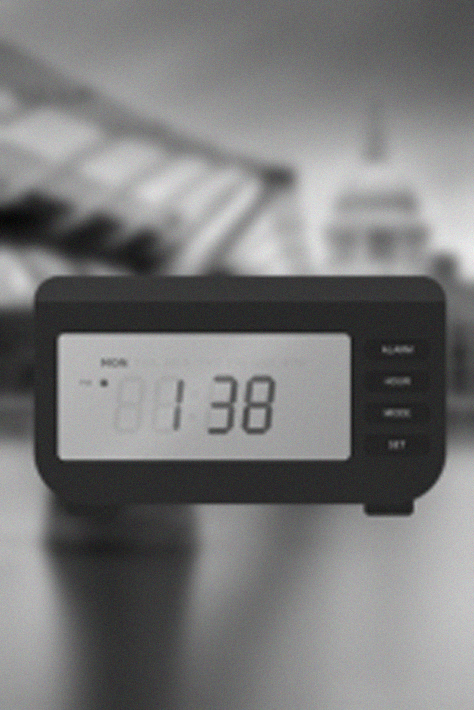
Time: {"hour": 1, "minute": 38}
